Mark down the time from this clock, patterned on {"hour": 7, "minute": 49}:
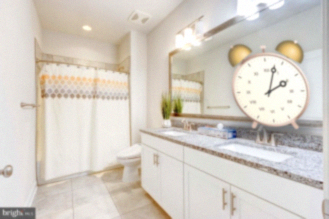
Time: {"hour": 2, "minute": 3}
